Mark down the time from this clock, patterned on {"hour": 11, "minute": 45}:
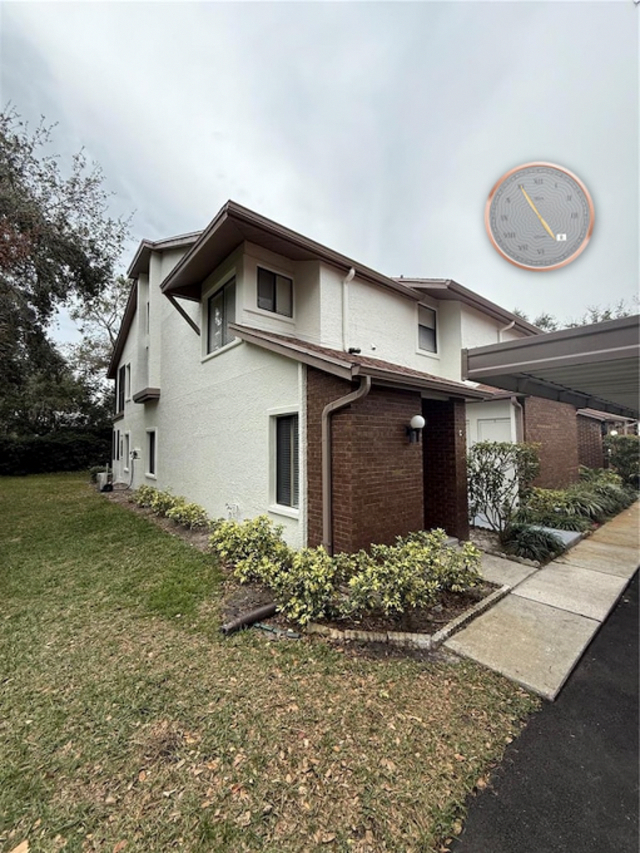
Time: {"hour": 4, "minute": 55}
